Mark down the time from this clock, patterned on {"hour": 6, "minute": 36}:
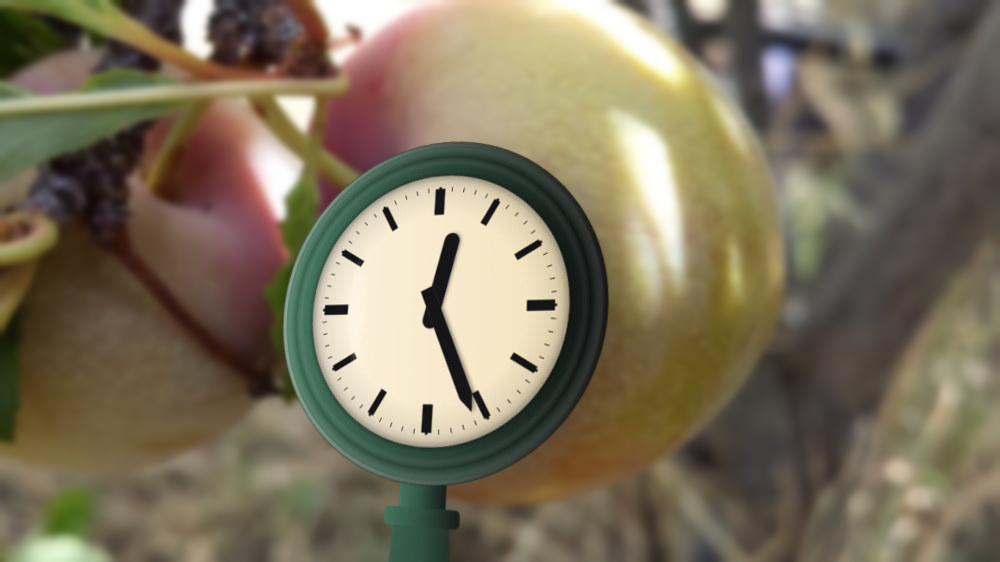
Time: {"hour": 12, "minute": 26}
